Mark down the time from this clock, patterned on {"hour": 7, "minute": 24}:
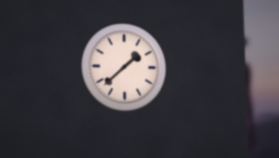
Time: {"hour": 1, "minute": 38}
